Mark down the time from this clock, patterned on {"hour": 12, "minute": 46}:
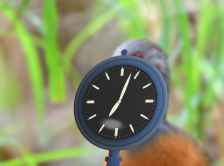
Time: {"hour": 7, "minute": 3}
